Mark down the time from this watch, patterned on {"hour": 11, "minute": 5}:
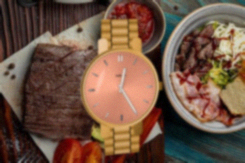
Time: {"hour": 12, "minute": 25}
